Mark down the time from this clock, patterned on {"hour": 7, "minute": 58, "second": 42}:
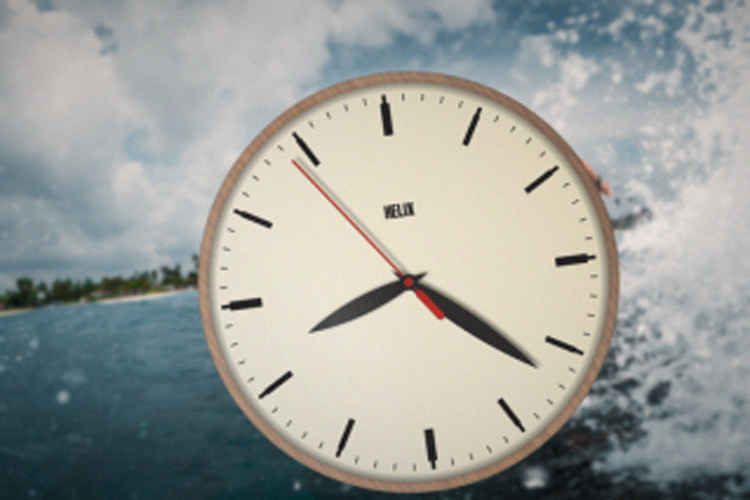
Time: {"hour": 8, "minute": 21, "second": 54}
